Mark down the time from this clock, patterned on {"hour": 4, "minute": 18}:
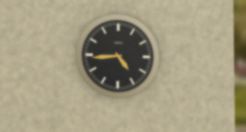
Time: {"hour": 4, "minute": 44}
